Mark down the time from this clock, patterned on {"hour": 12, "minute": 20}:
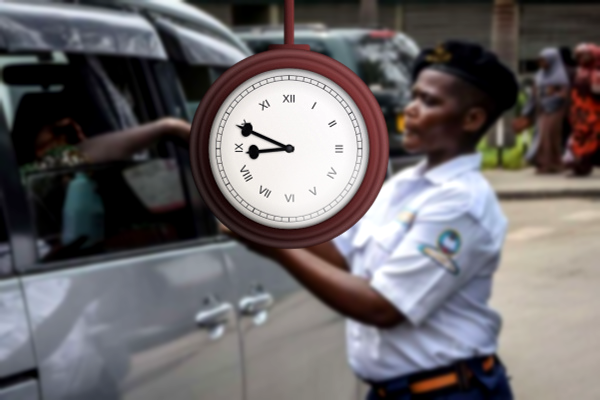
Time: {"hour": 8, "minute": 49}
